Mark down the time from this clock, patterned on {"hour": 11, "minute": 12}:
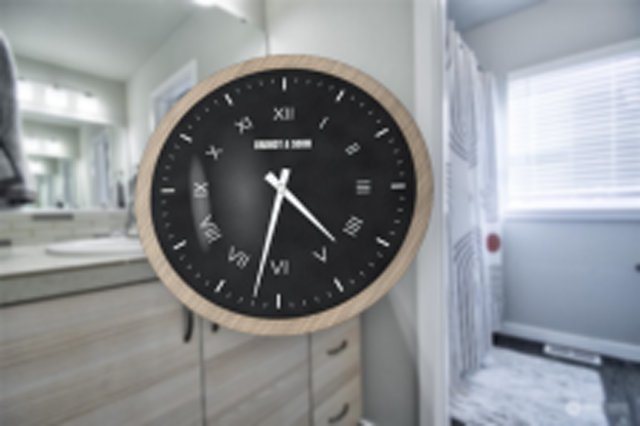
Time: {"hour": 4, "minute": 32}
